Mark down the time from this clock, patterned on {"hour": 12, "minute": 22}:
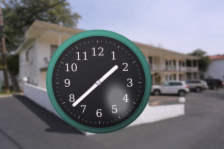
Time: {"hour": 1, "minute": 38}
